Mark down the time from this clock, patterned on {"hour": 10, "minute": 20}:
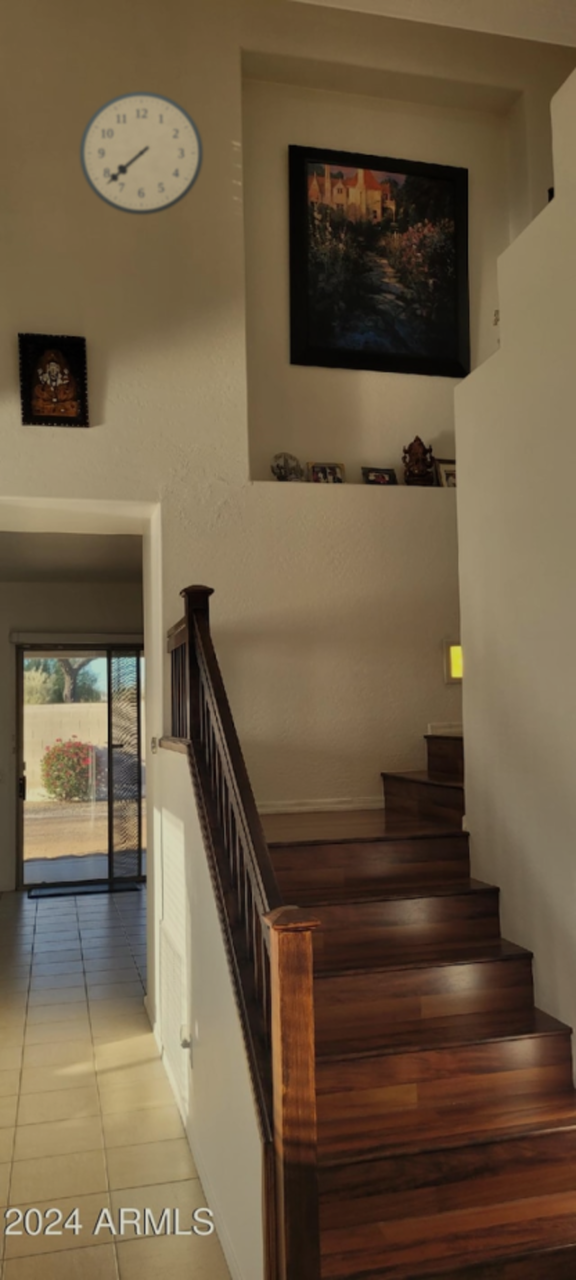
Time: {"hour": 7, "minute": 38}
